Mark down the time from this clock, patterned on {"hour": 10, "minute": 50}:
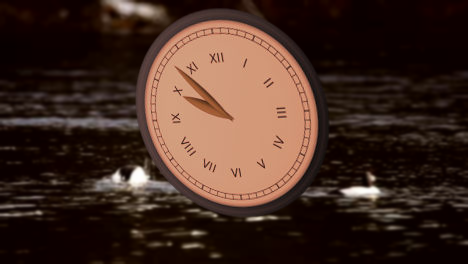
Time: {"hour": 9, "minute": 53}
